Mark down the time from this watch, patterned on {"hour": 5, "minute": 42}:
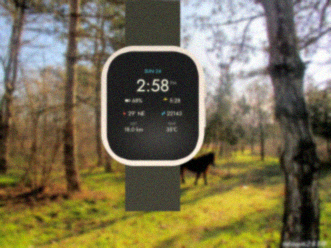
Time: {"hour": 2, "minute": 58}
